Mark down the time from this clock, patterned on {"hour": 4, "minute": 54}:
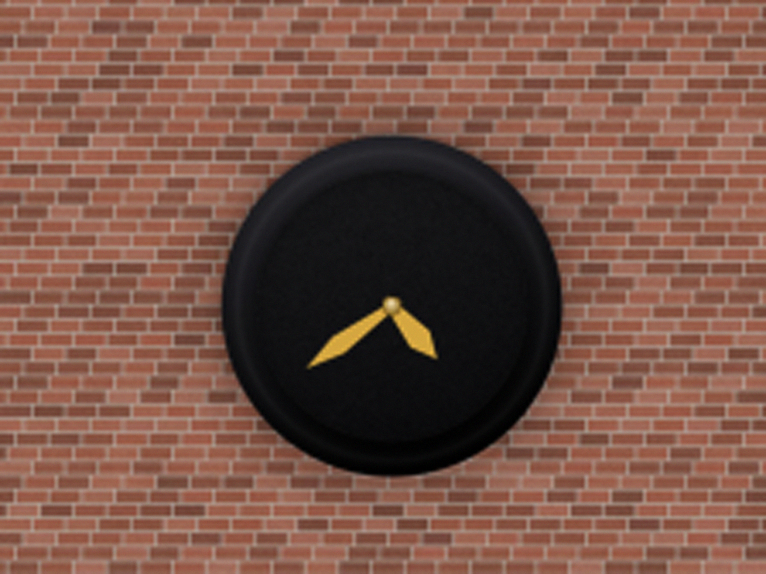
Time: {"hour": 4, "minute": 39}
